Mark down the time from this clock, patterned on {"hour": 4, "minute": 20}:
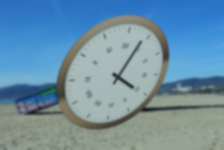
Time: {"hour": 4, "minute": 4}
